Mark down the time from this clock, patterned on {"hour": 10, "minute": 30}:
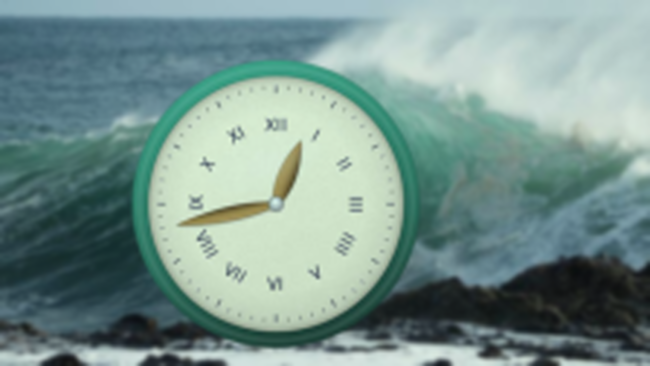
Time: {"hour": 12, "minute": 43}
